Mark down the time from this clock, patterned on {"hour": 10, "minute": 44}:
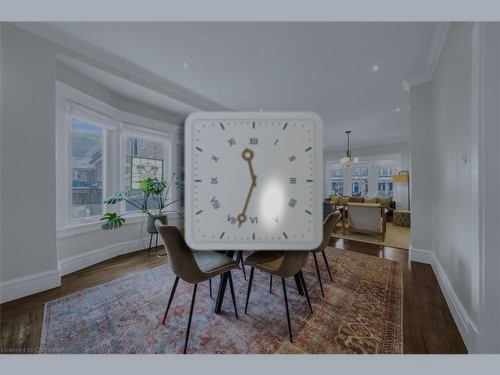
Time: {"hour": 11, "minute": 33}
